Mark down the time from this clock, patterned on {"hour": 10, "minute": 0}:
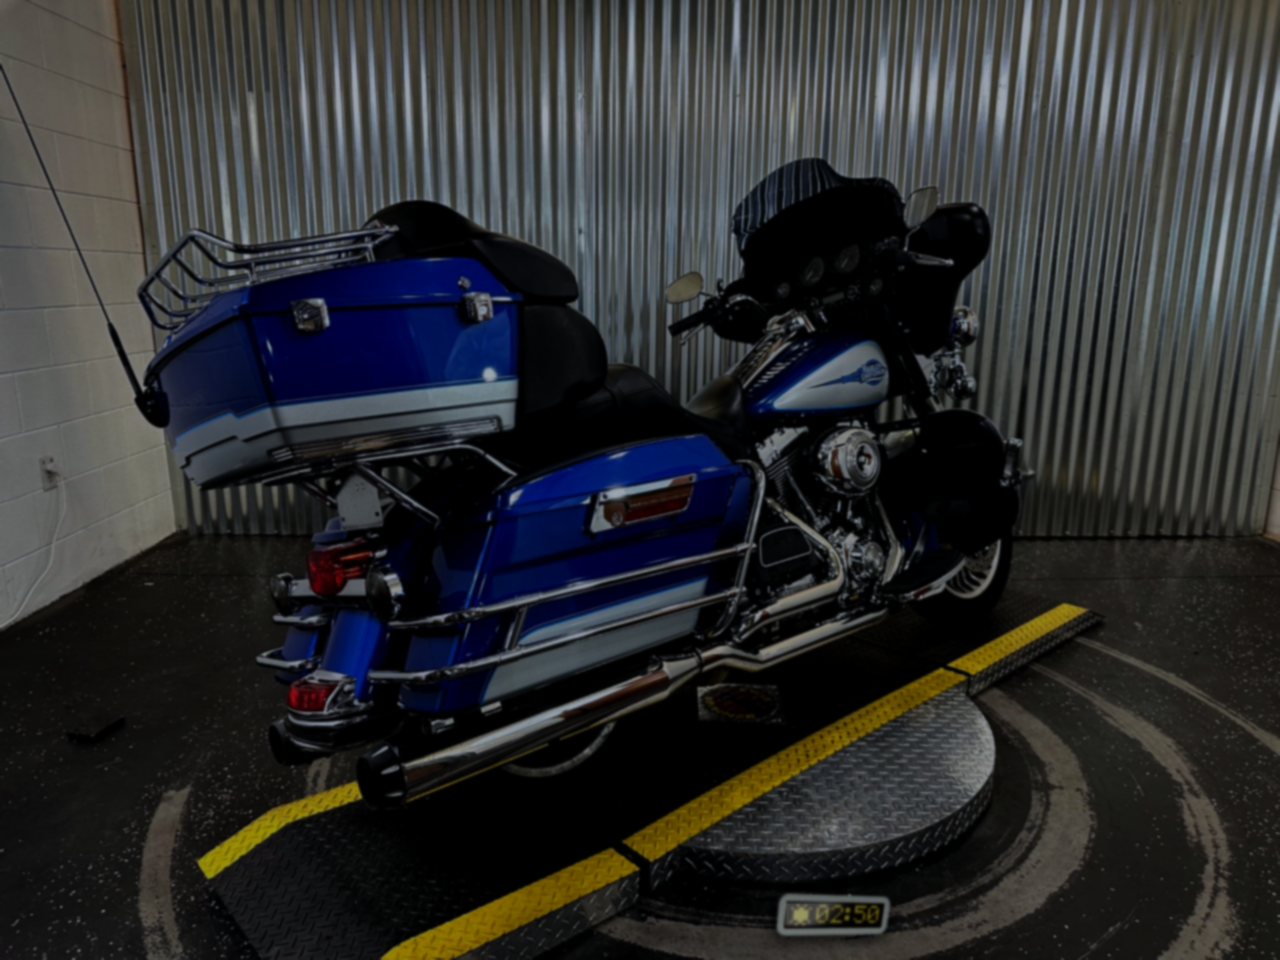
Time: {"hour": 2, "minute": 50}
